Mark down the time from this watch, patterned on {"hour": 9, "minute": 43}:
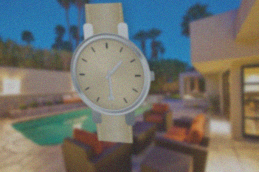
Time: {"hour": 1, "minute": 30}
